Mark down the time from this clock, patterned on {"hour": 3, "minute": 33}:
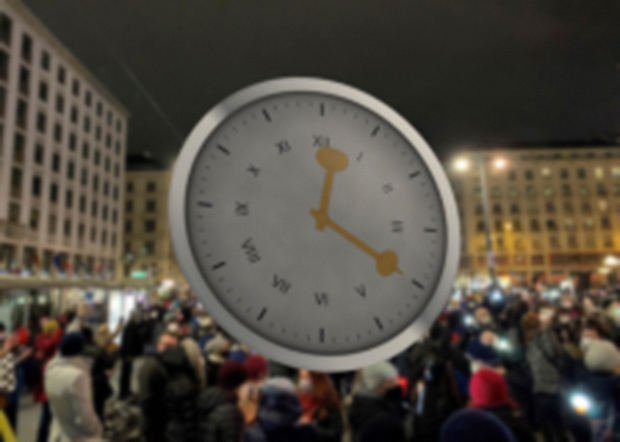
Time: {"hour": 12, "minute": 20}
